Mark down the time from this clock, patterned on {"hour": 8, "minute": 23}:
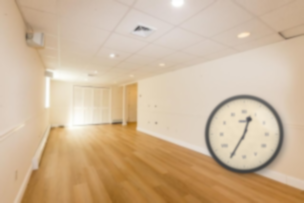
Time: {"hour": 12, "minute": 35}
